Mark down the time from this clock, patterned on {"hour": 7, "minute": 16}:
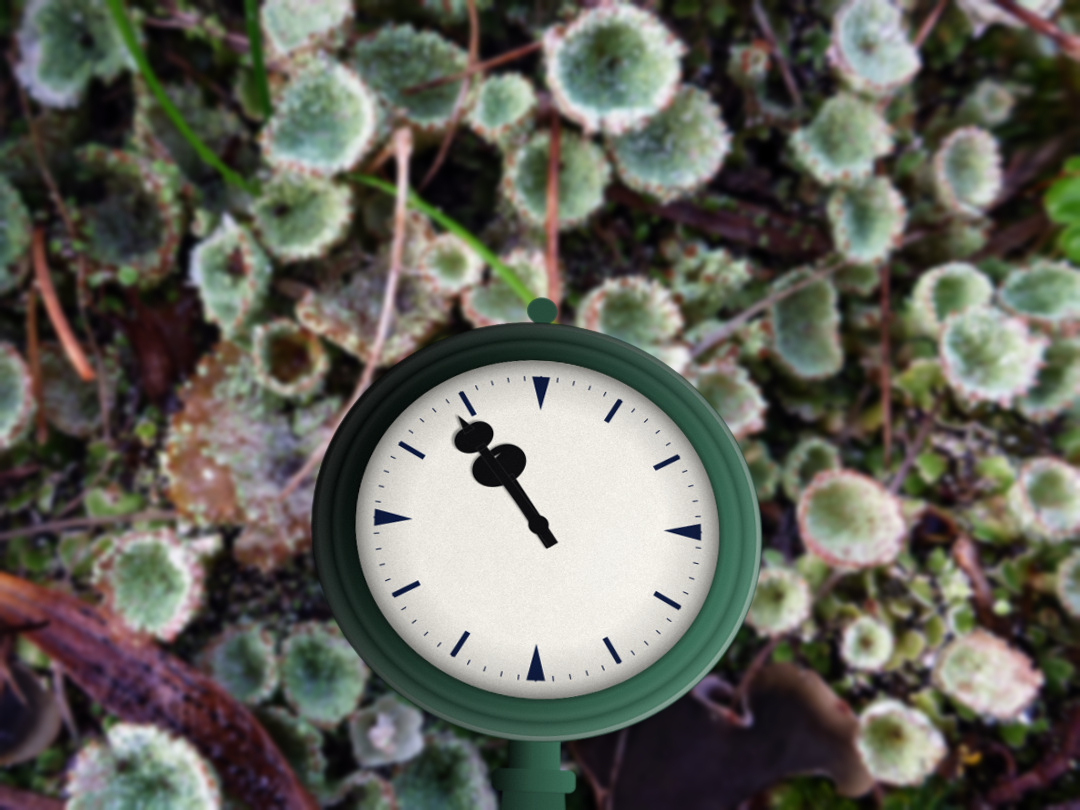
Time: {"hour": 10, "minute": 54}
